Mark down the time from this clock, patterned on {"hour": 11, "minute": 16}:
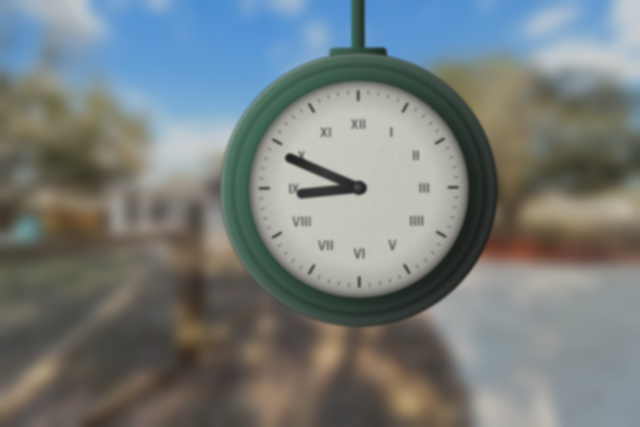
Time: {"hour": 8, "minute": 49}
